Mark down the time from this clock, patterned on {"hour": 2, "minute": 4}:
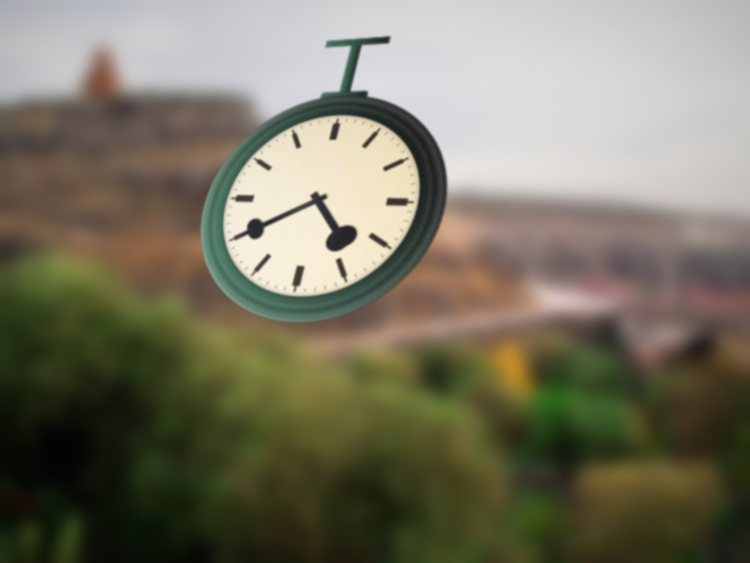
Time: {"hour": 4, "minute": 40}
